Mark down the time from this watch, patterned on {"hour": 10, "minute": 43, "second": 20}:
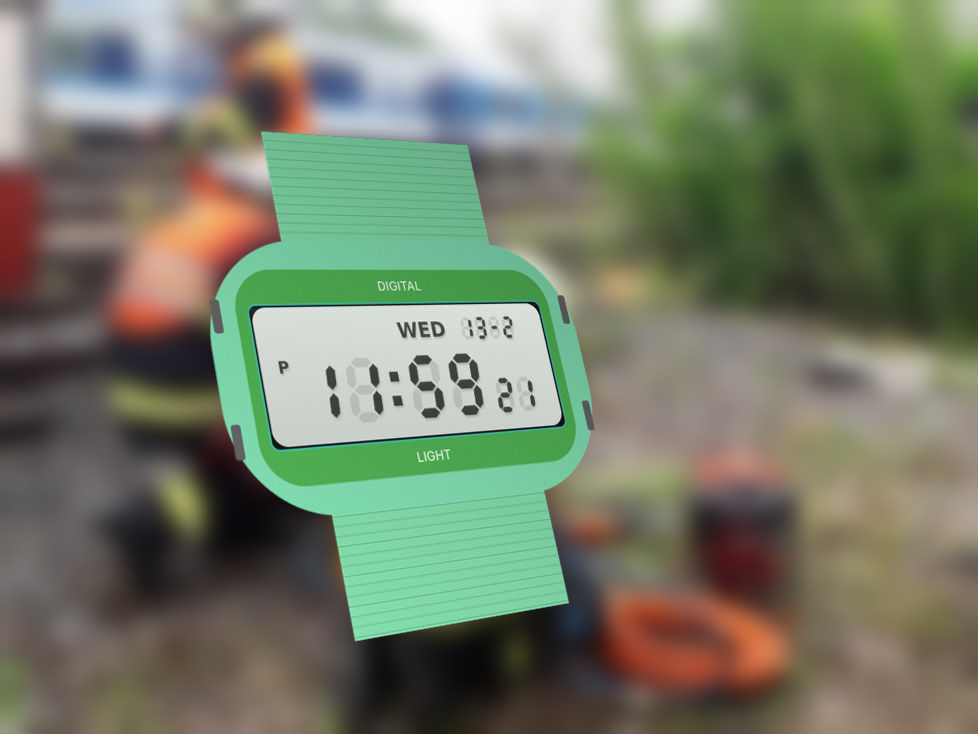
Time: {"hour": 11, "minute": 59, "second": 21}
